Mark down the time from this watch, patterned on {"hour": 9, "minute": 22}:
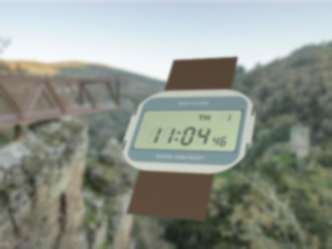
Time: {"hour": 11, "minute": 4}
